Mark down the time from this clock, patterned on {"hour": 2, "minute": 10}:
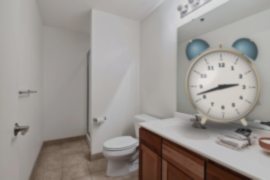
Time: {"hour": 2, "minute": 42}
